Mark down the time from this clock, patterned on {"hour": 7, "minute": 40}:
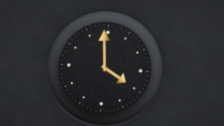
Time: {"hour": 3, "minute": 59}
